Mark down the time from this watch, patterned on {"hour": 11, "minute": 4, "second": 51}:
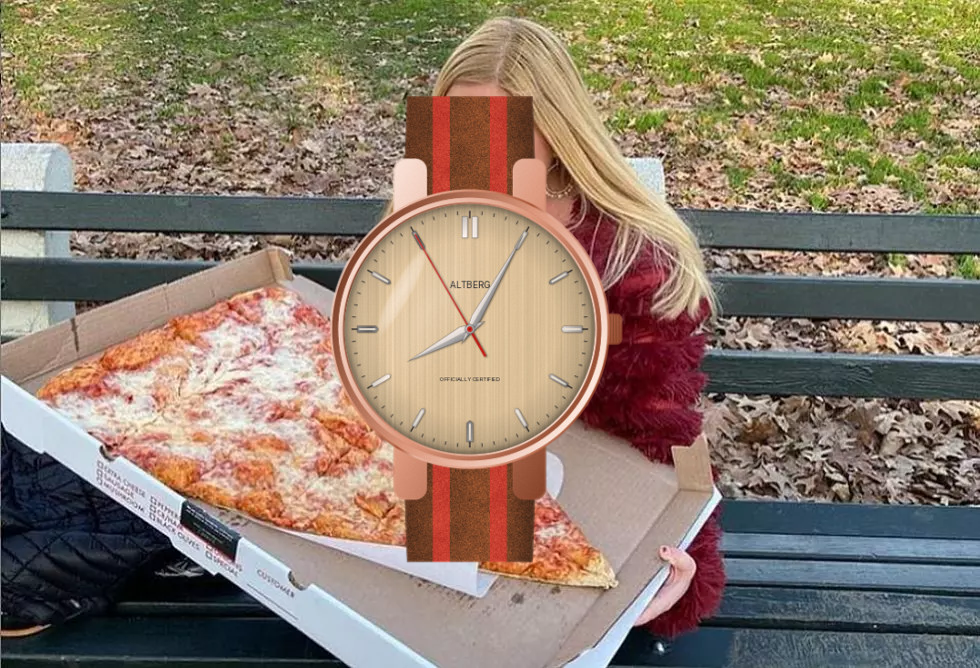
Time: {"hour": 8, "minute": 4, "second": 55}
